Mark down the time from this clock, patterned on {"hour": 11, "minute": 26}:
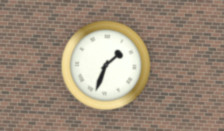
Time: {"hour": 1, "minute": 33}
